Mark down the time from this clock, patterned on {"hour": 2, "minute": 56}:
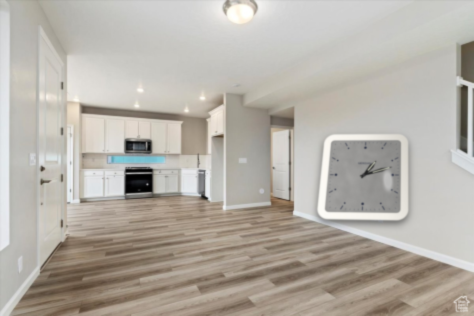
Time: {"hour": 1, "minute": 12}
